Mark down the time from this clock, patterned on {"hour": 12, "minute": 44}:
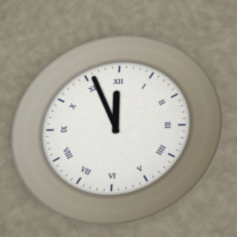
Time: {"hour": 11, "minute": 56}
